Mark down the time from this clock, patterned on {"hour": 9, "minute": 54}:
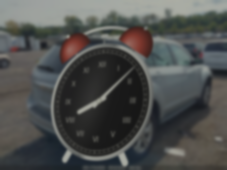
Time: {"hour": 8, "minute": 8}
